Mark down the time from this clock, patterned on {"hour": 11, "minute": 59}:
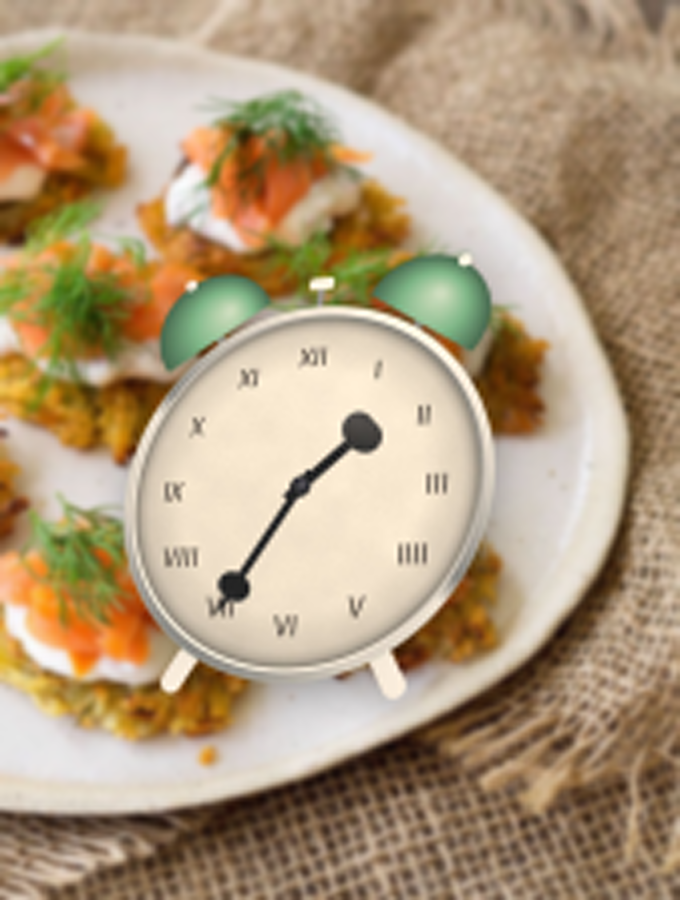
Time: {"hour": 1, "minute": 35}
